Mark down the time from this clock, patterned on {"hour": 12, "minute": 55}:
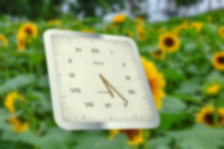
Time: {"hour": 5, "minute": 24}
